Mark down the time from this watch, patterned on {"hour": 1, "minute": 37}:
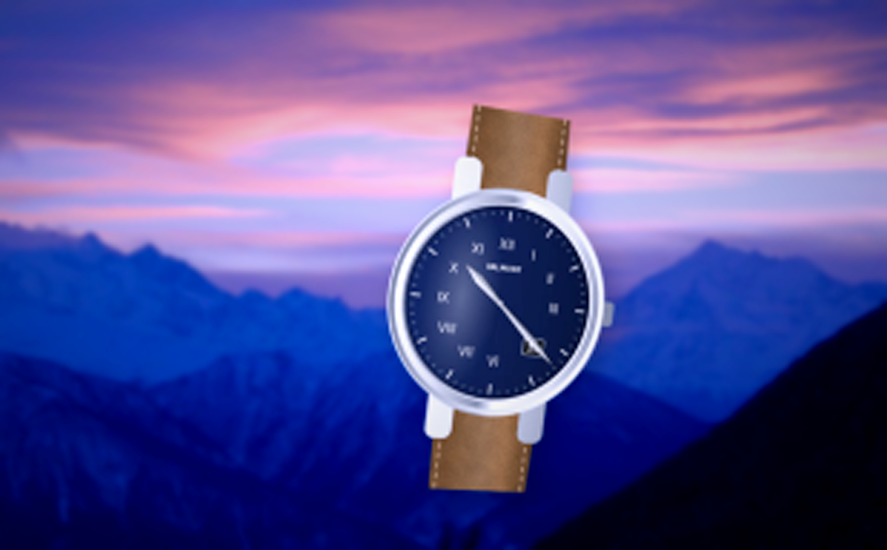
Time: {"hour": 10, "minute": 22}
